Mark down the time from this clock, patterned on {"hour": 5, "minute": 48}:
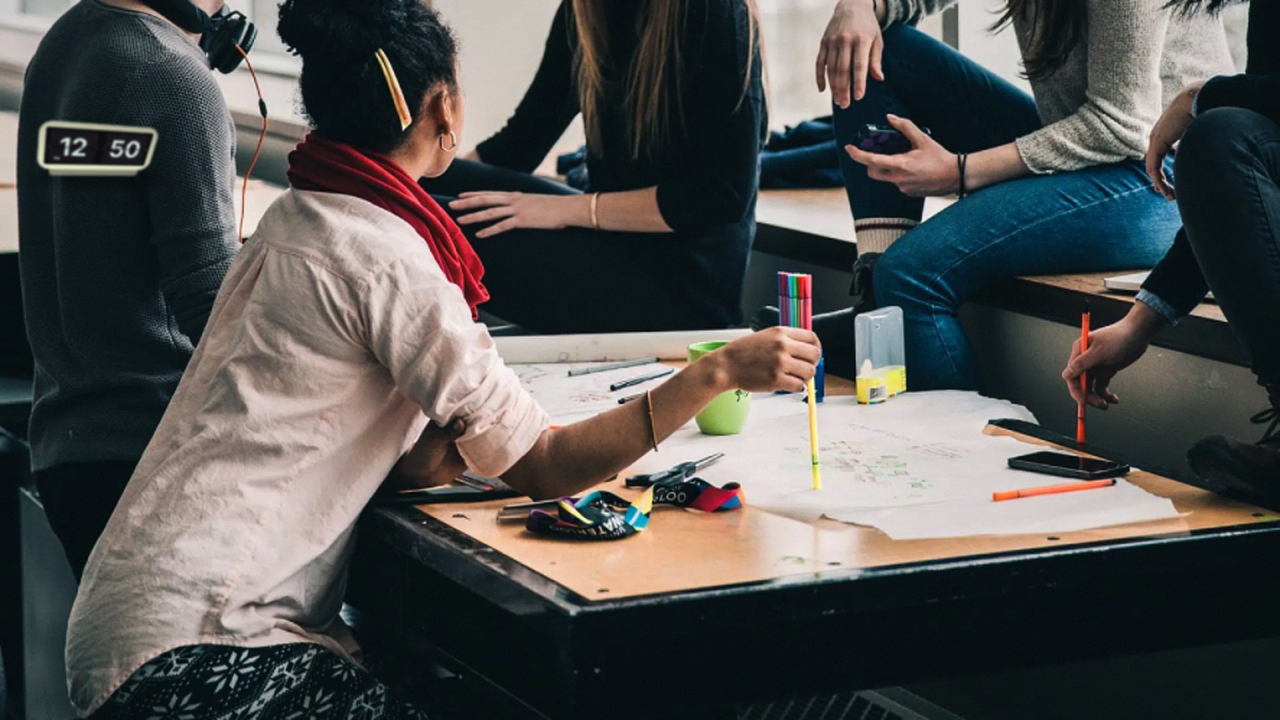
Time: {"hour": 12, "minute": 50}
